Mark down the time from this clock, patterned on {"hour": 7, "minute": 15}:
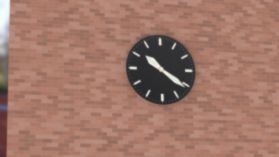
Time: {"hour": 10, "minute": 21}
